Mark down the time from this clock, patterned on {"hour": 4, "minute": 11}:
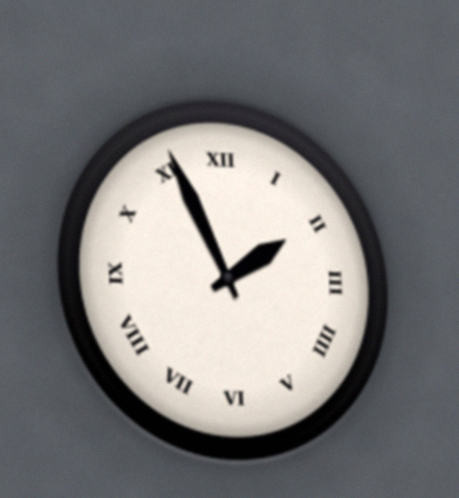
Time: {"hour": 1, "minute": 56}
